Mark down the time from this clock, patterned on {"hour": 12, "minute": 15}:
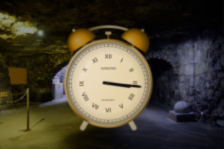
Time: {"hour": 3, "minute": 16}
